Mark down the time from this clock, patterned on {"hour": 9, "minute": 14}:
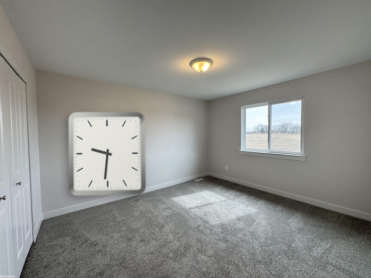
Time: {"hour": 9, "minute": 31}
